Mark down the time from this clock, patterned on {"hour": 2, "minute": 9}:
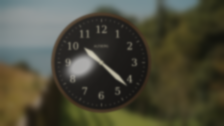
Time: {"hour": 10, "minute": 22}
